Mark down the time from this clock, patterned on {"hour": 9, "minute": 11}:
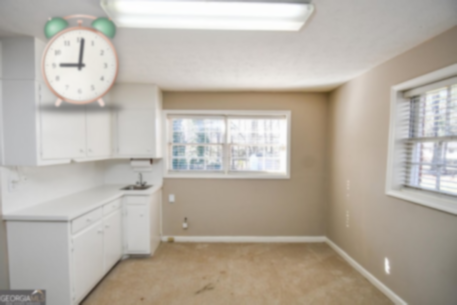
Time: {"hour": 9, "minute": 1}
